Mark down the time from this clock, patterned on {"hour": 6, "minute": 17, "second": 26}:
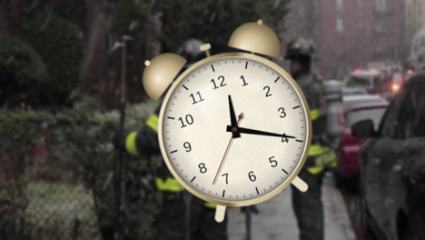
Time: {"hour": 12, "minute": 19, "second": 37}
